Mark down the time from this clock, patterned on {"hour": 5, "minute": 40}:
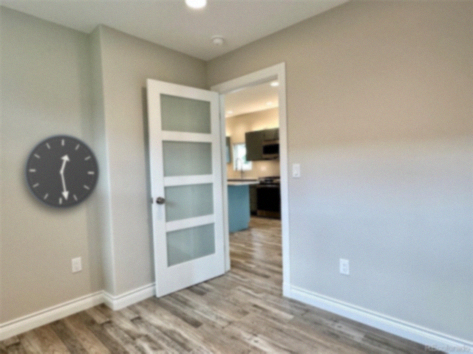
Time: {"hour": 12, "minute": 28}
